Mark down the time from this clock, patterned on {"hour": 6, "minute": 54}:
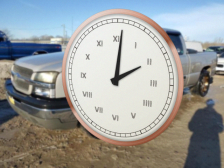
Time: {"hour": 2, "minute": 1}
